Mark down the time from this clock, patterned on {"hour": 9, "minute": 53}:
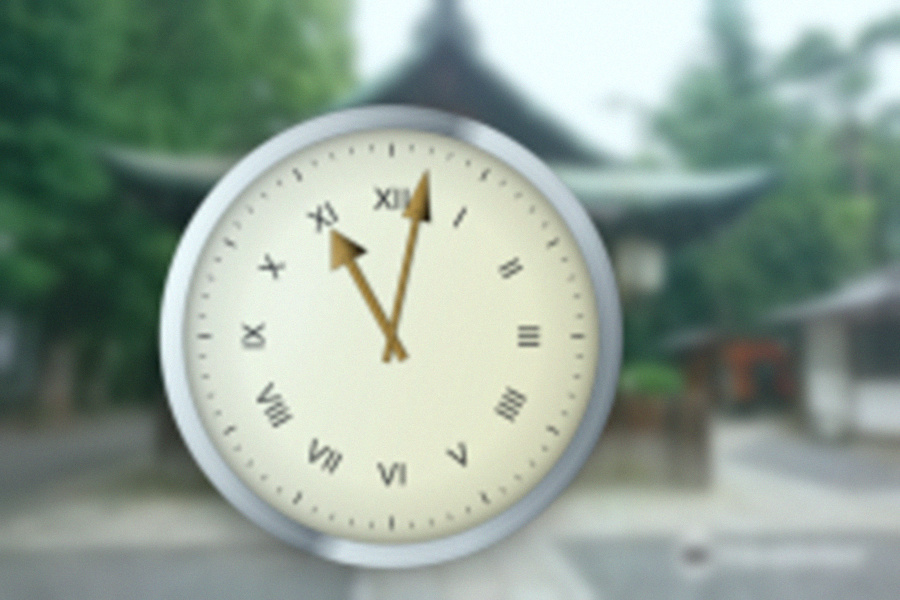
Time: {"hour": 11, "minute": 2}
